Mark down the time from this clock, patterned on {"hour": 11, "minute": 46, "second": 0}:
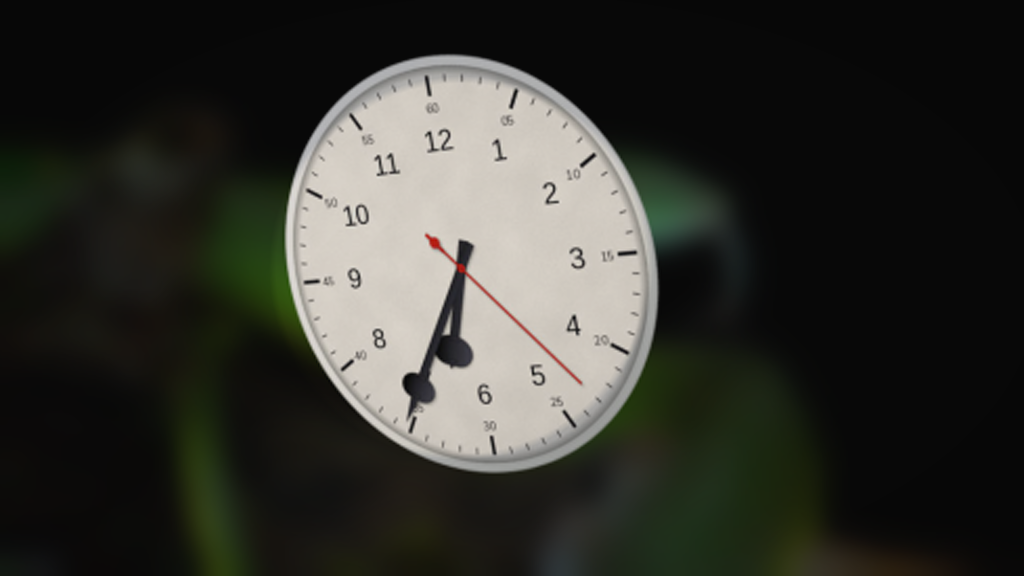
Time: {"hour": 6, "minute": 35, "second": 23}
